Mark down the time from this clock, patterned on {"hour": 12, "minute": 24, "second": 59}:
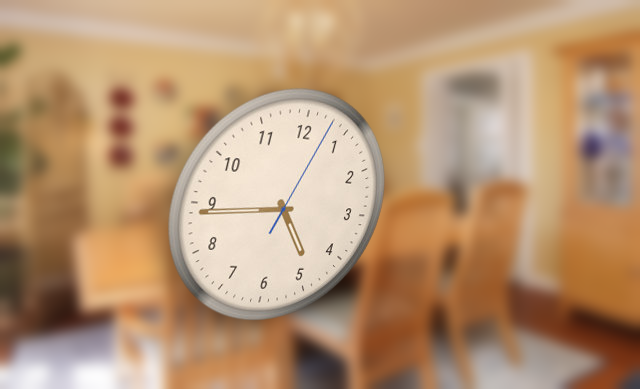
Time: {"hour": 4, "minute": 44, "second": 3}
